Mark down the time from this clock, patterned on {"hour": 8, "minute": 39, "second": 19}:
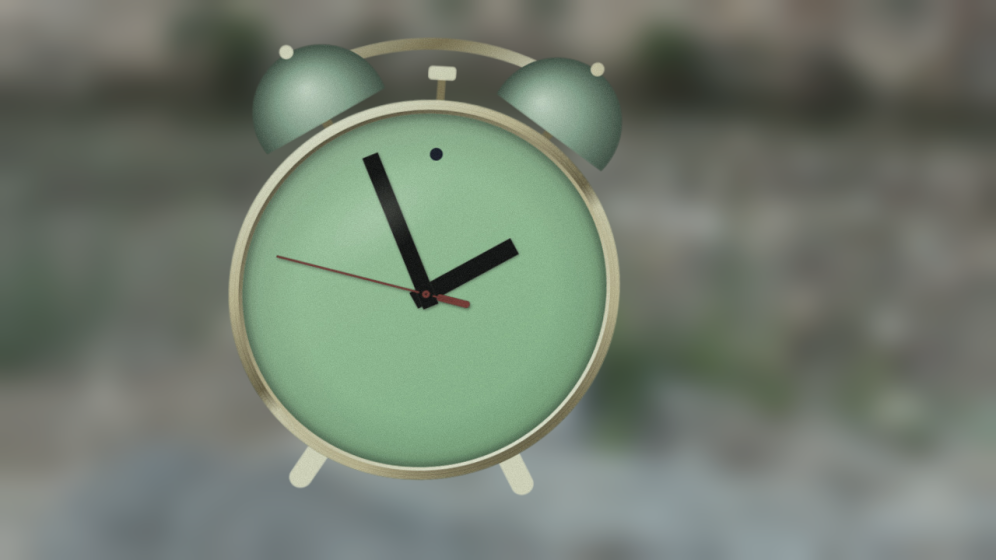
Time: {"hour": 1, "minute": 55, "second": 47}
